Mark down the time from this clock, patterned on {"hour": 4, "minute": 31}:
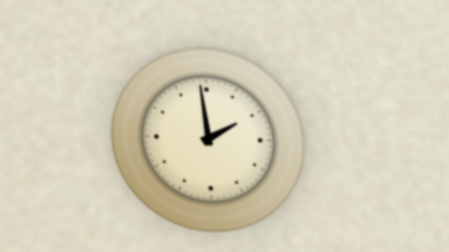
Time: {"hour": 1, "minute": 59}
